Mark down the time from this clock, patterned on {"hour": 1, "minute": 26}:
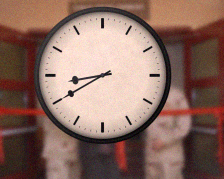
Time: {"hour": 8, "minute": 40}
